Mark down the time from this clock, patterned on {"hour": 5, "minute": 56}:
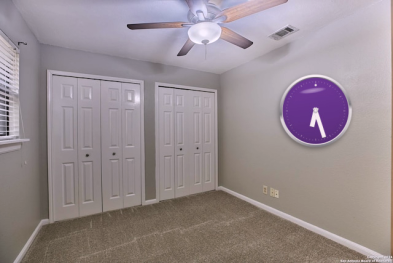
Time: {"hour": 6, "minute": 27}
